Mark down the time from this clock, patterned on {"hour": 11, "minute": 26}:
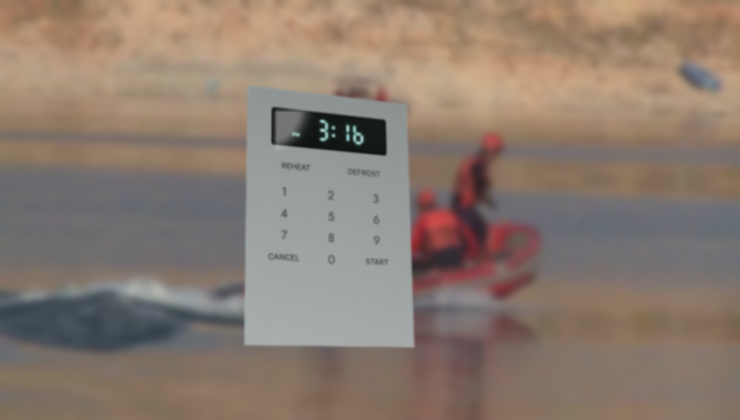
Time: {"hour": 3, "minute": 16}
